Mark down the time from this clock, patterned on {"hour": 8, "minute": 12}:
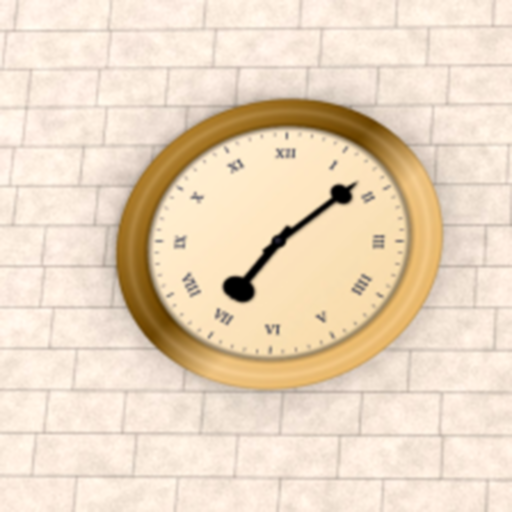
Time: {"hour": 7, "minute": 8}
